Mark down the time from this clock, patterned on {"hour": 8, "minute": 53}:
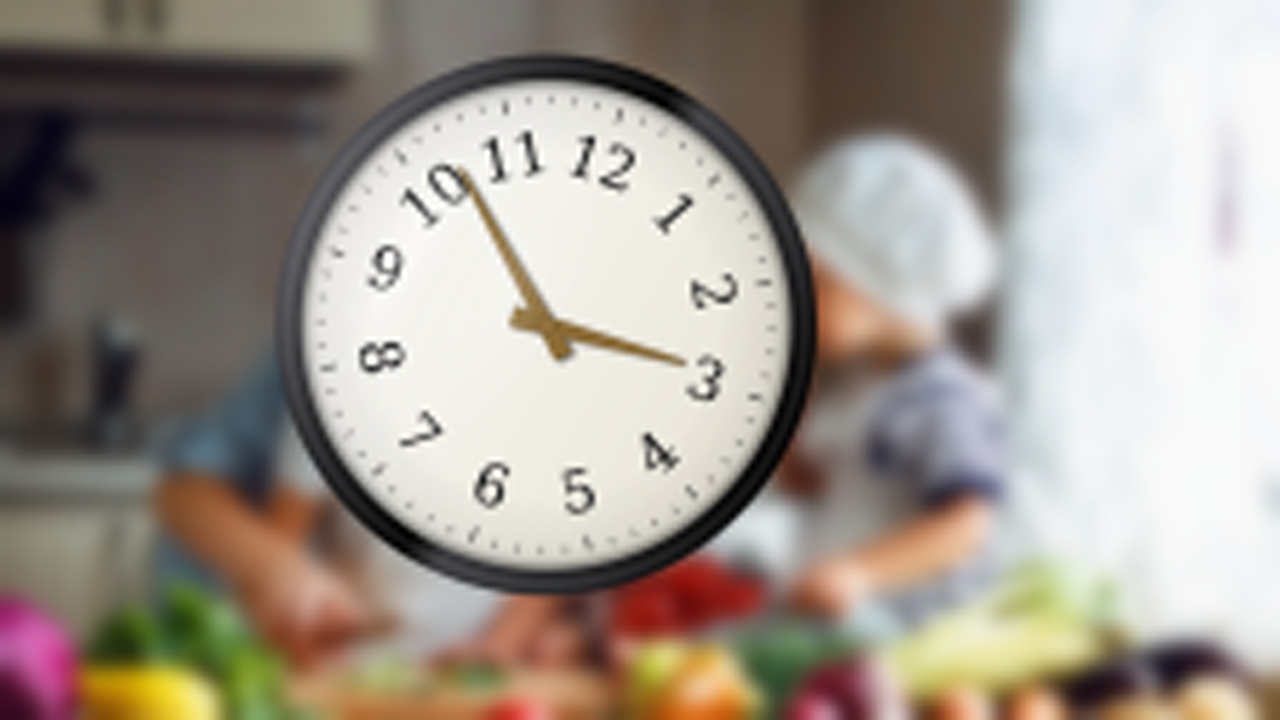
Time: {"hour": 2, "minute": 52}
